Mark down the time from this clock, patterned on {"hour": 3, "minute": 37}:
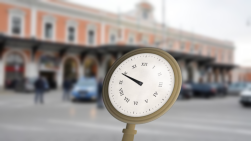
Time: {"hour": 9, "minute": 49}
